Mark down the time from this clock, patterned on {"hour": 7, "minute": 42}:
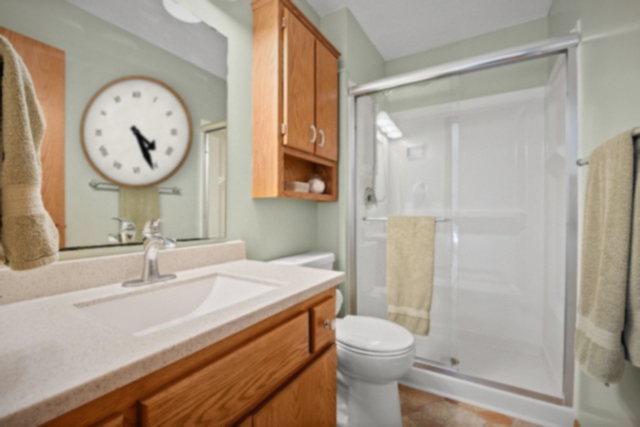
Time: {"hour": 4, "minute": 26}
